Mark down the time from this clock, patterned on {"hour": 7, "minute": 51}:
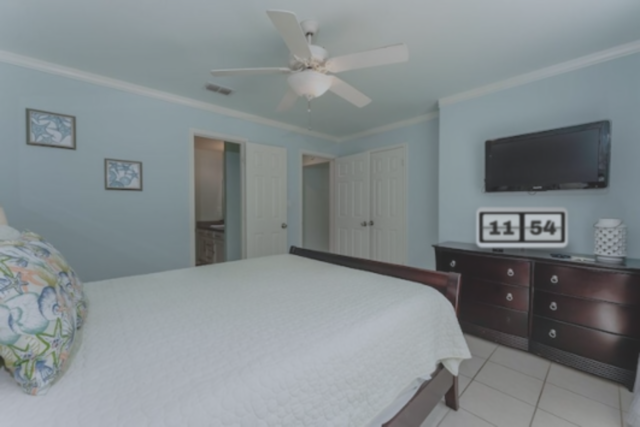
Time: {"hour": 11, "minute": 54}
